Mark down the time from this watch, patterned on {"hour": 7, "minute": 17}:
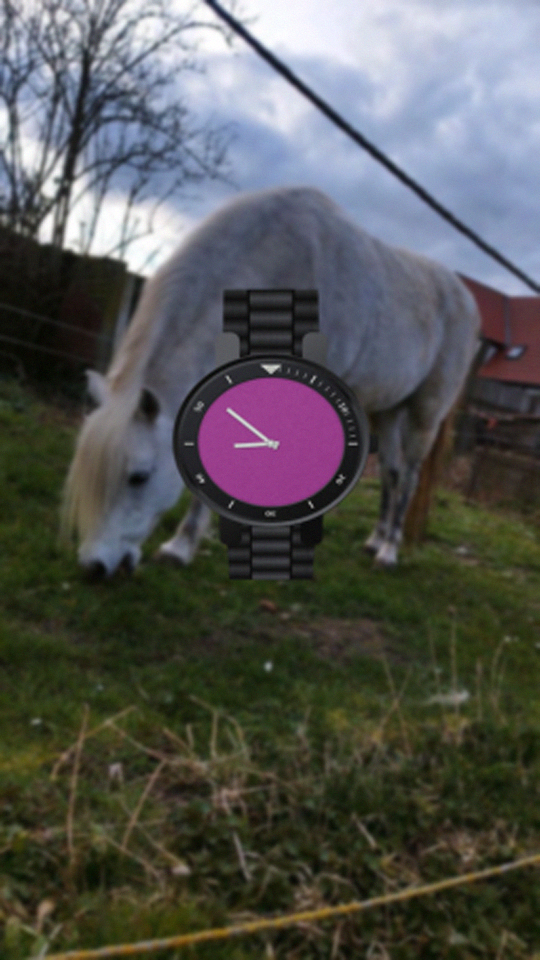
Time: {"hour": 8, "minute": 52}
